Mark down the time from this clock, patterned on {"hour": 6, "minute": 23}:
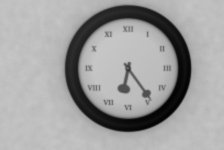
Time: {"hour": 6, "minute": 24}
